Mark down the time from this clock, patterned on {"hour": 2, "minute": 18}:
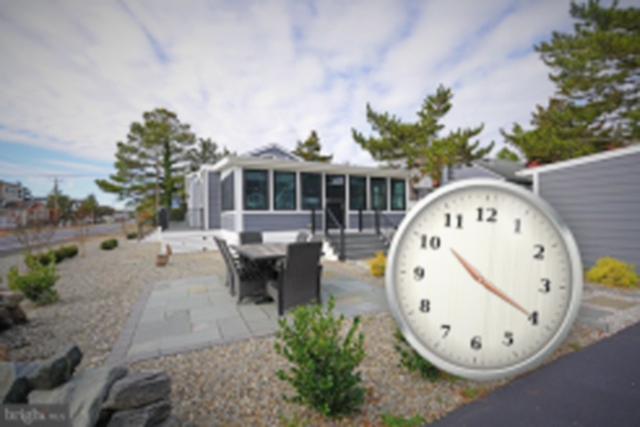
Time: {"hour": 10, "minute": 20}
